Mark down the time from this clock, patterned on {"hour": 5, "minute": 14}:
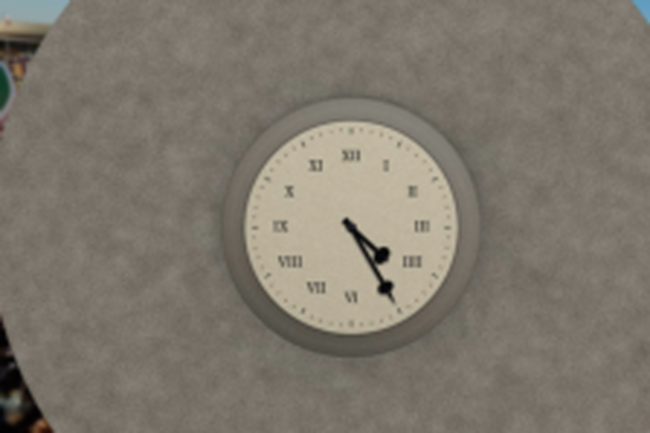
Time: {"hour": 4, "minute": 25}
